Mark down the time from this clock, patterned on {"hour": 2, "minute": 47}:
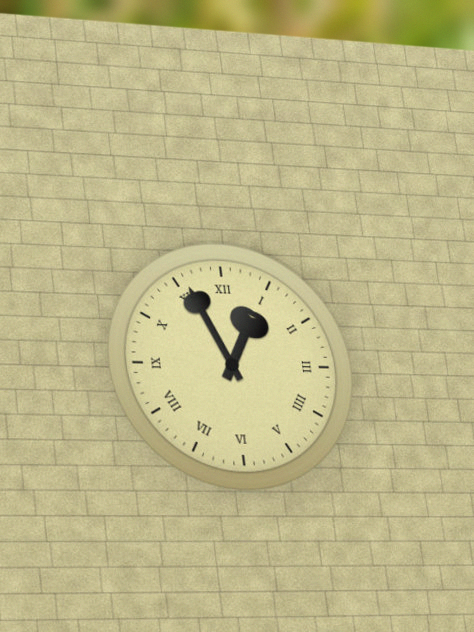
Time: {"hour": 12, "minute": 56}
